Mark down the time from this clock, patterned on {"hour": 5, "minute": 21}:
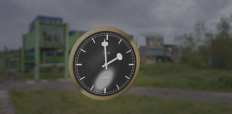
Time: {"hour": 1, "minute": 59}
